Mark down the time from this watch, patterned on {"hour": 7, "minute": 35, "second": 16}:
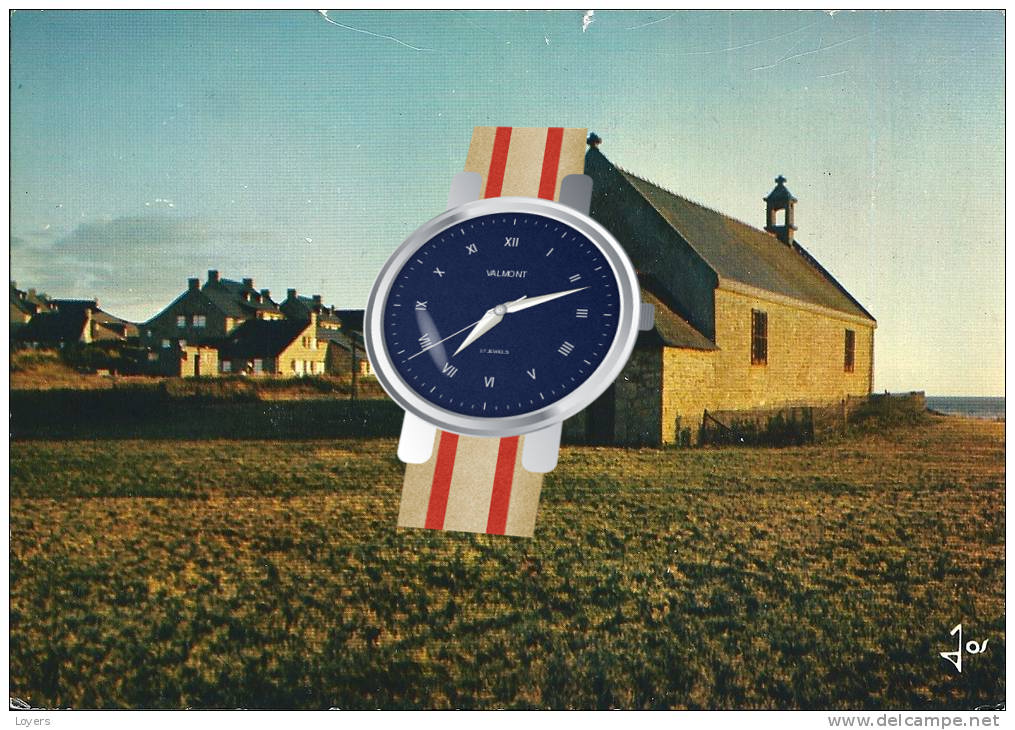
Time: {"hour": 7, "minute": 11, "second": 39}
